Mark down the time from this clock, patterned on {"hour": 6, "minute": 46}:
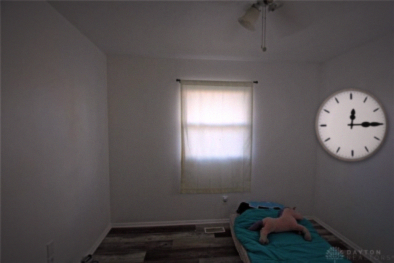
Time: {"hour": 12, "minute": 15}
